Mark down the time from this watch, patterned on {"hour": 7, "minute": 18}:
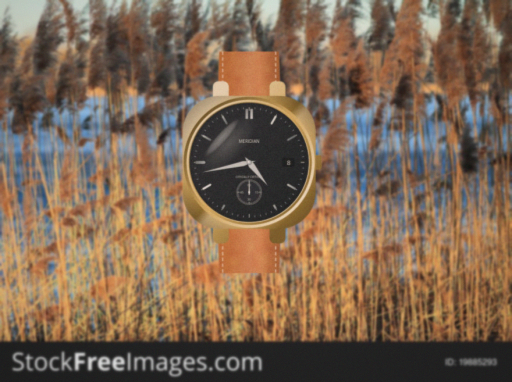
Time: {"hour": 4, "minute": 43}
